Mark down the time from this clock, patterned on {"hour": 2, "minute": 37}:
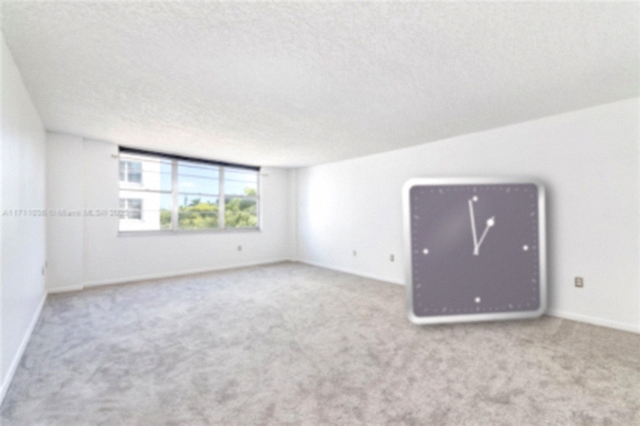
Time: {"hour": 12, "minute": 59}
